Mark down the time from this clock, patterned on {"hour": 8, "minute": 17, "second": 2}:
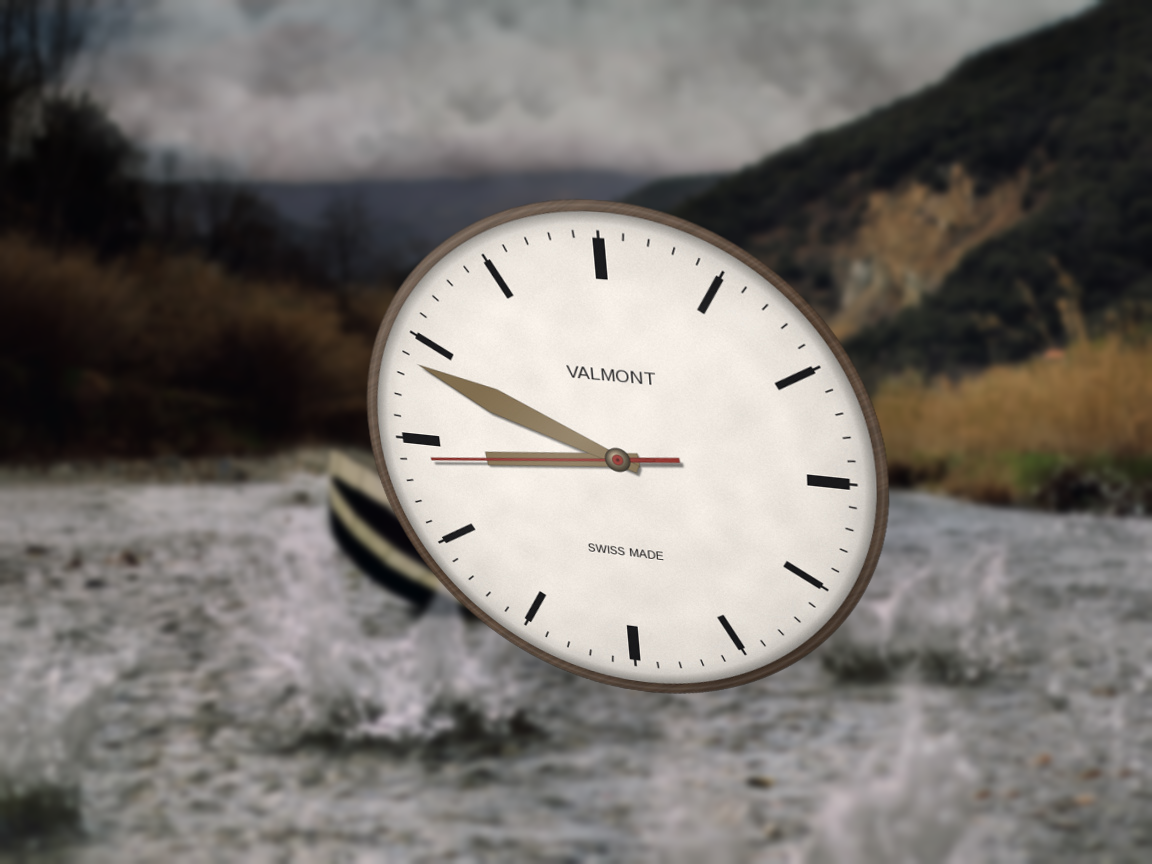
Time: {"hour": 8, "minute": 48, "second": 44}
